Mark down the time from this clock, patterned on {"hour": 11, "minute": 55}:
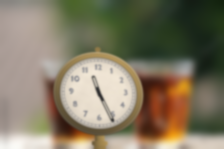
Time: {"hour": 11, "minute": 26}
